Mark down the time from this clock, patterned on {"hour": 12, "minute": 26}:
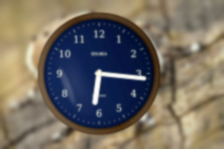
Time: {"hour": 6, "minute": 16}
